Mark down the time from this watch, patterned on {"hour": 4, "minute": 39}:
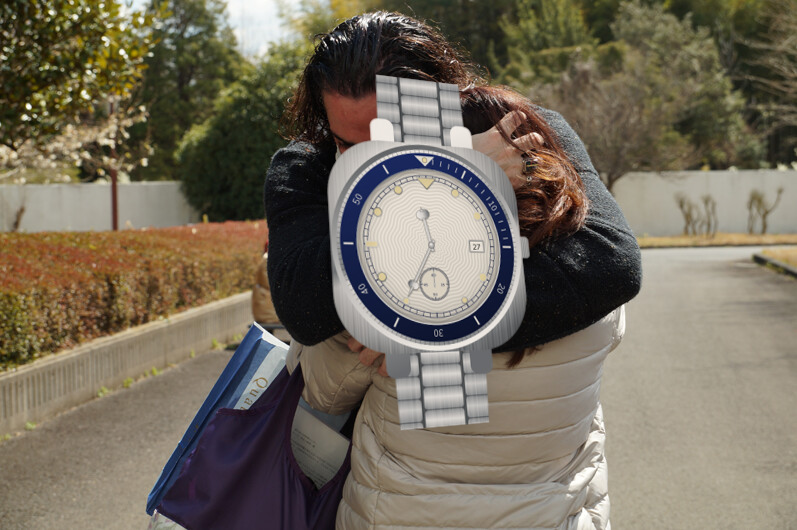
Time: {"hour": 11, "minute": 35}
